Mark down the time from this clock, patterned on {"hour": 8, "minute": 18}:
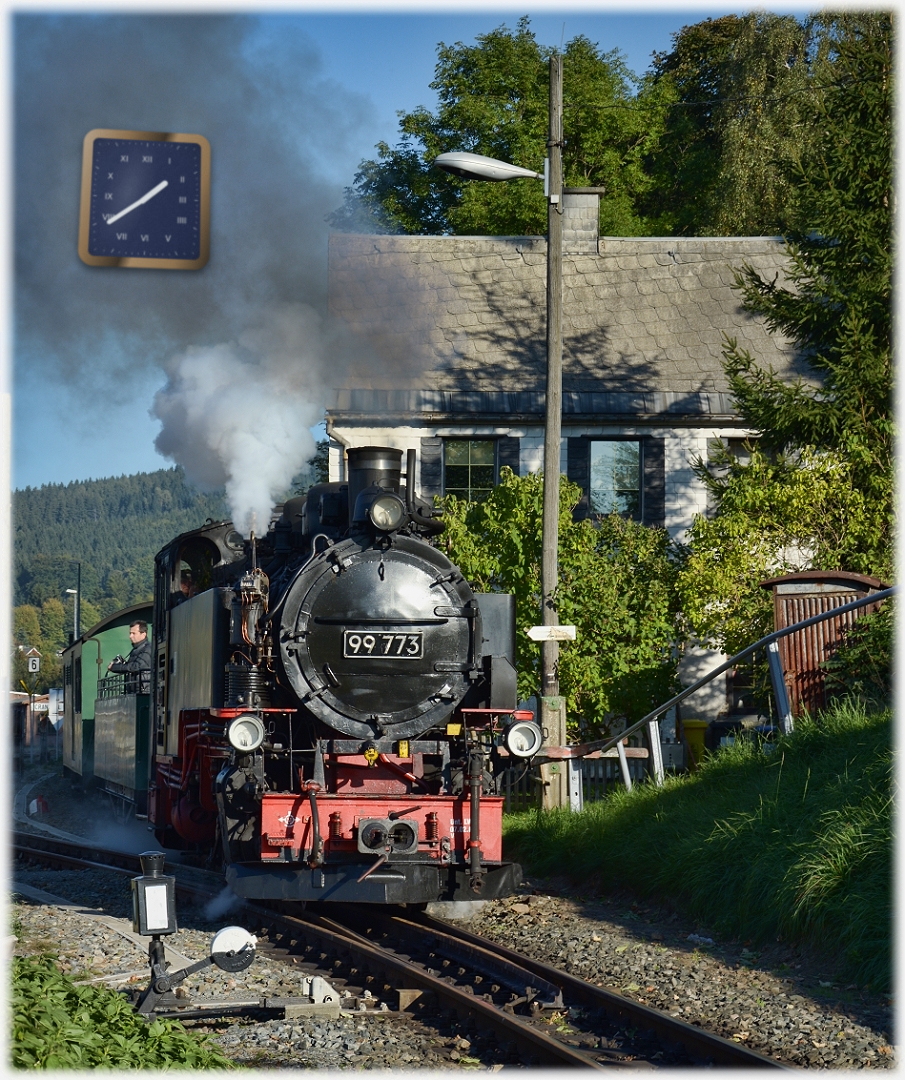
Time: {"hour": 1, "minute": 39}
